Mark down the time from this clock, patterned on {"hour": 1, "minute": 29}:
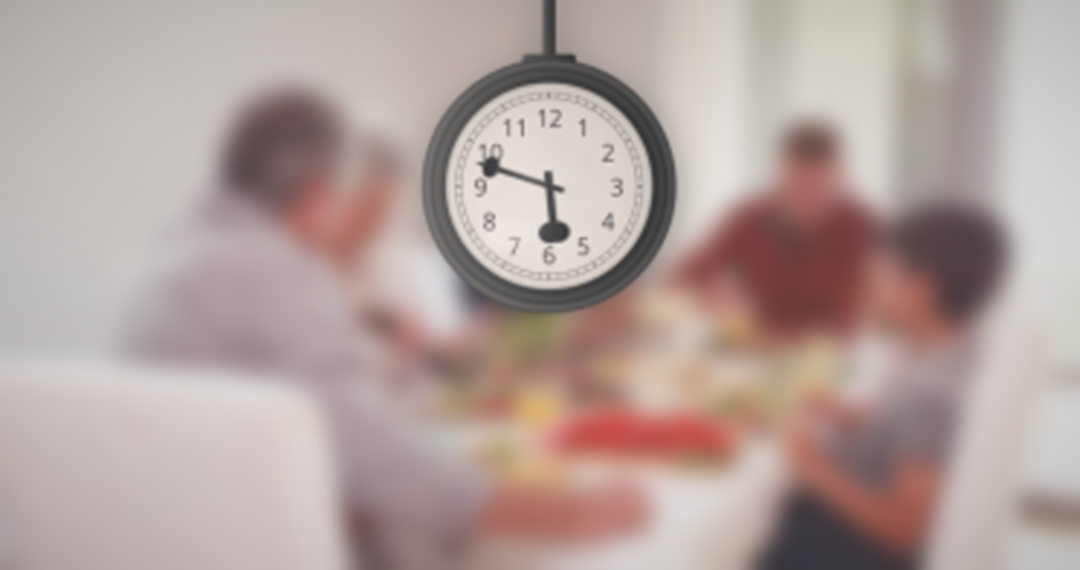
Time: {"hour": 5, "minute": 48}
